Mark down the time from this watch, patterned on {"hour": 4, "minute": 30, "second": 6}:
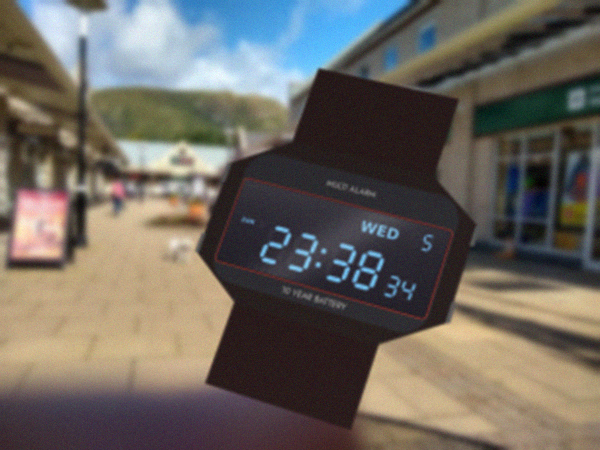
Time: {"hour": 23, "minute": 38, "second": 34}
